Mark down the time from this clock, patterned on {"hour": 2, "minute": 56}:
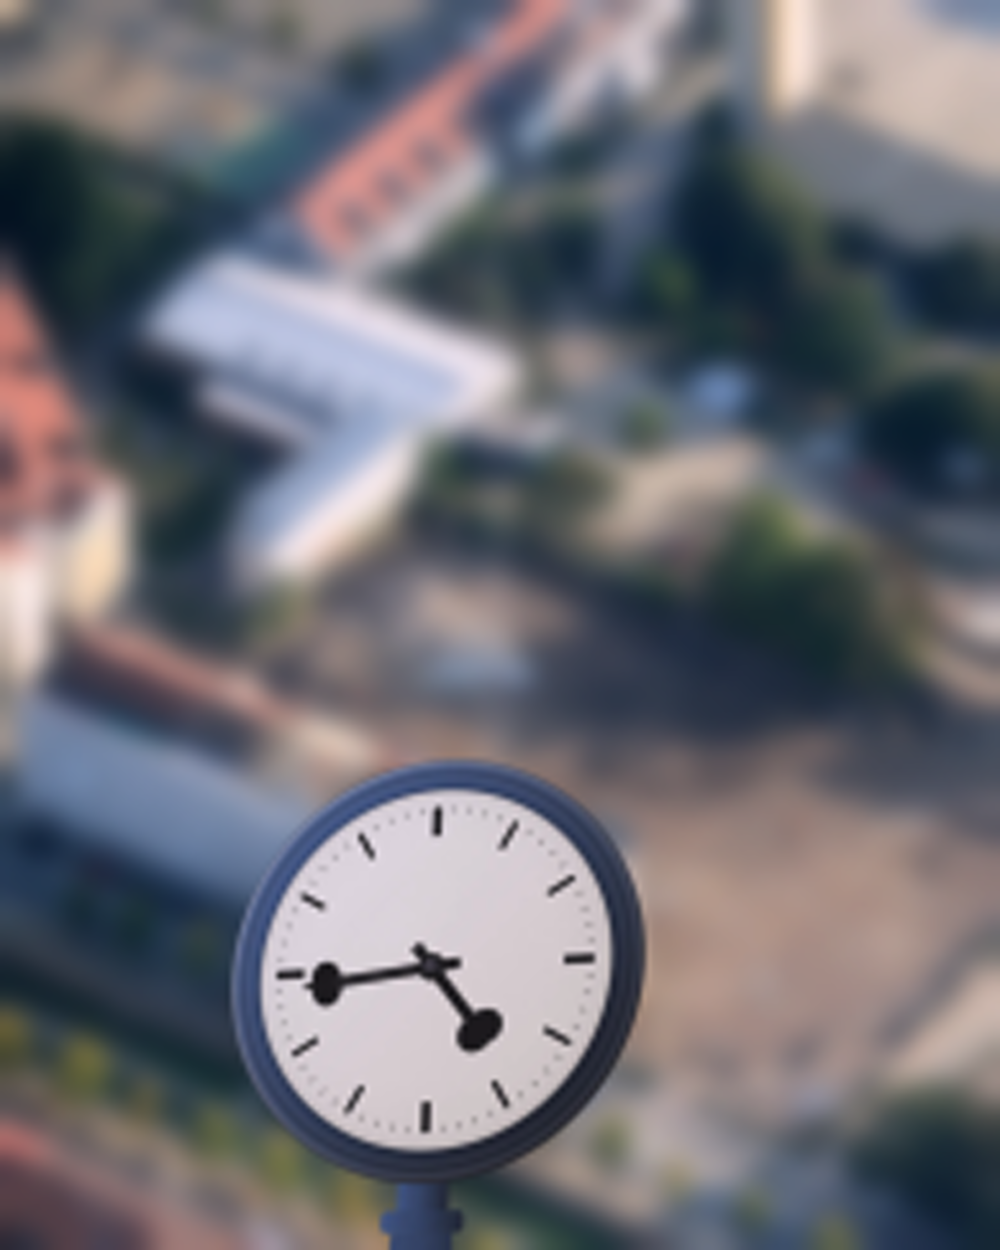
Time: {"hour": 4, "minute": 44}
